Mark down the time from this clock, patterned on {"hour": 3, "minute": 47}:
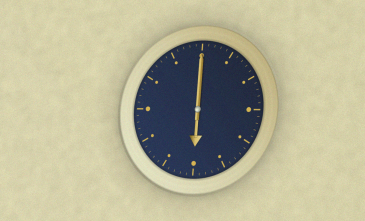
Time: {"hour": 6, "minute": 0}
